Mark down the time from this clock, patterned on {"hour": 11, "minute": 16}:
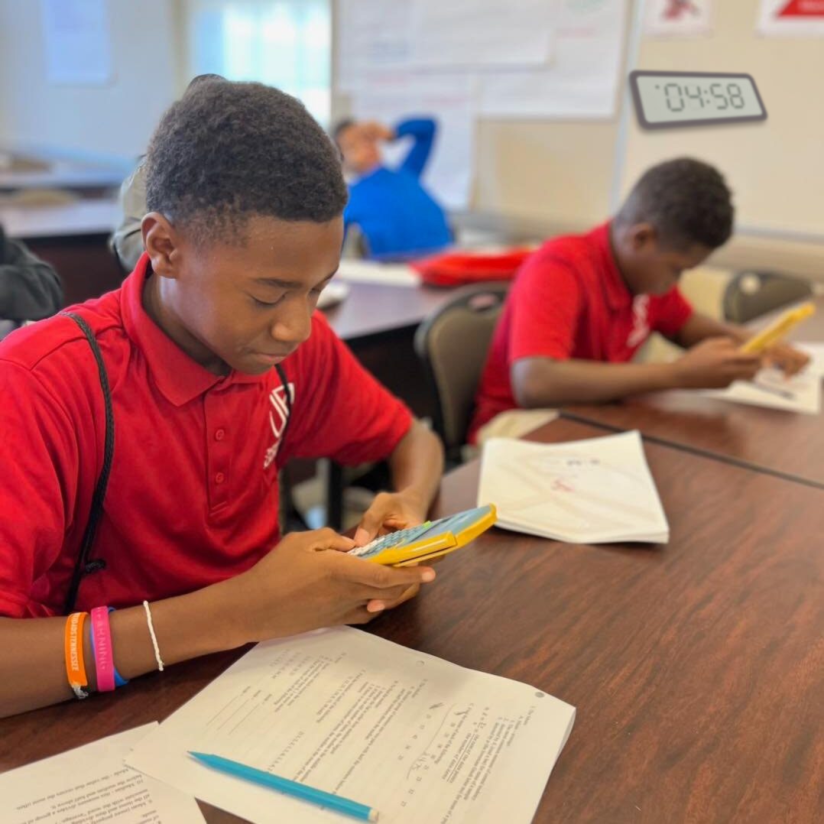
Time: {"hour": 4, "minute": 58}
